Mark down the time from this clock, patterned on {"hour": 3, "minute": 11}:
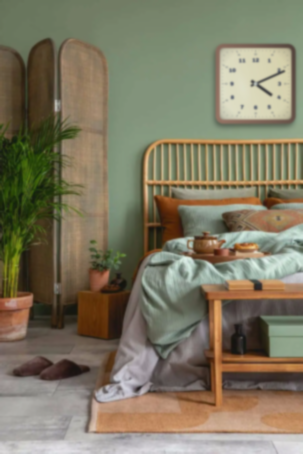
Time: {"hour": 4, "minute": 11}
